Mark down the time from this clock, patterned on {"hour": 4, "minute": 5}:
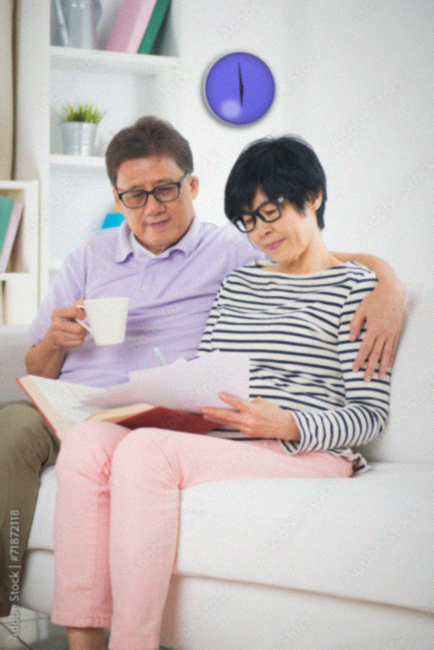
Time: {"hour": 5, "minute": 59}
